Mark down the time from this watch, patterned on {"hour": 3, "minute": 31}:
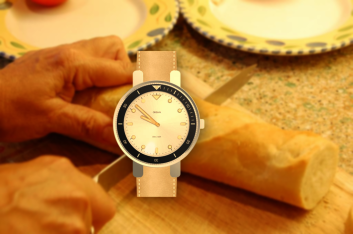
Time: {"hour": 9, "minute": 52}
